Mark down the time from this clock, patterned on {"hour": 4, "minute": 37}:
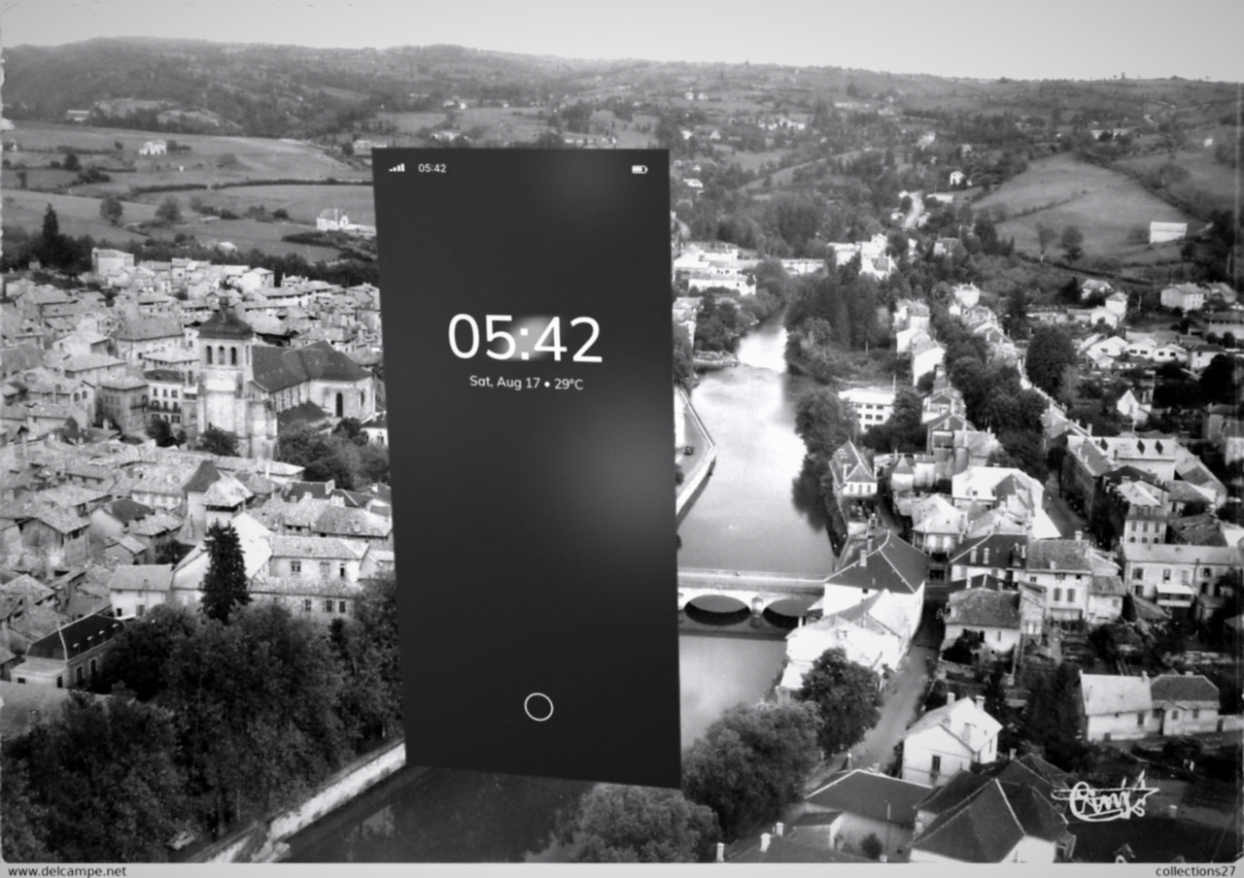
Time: {"hour": 5, "minute": 42}
